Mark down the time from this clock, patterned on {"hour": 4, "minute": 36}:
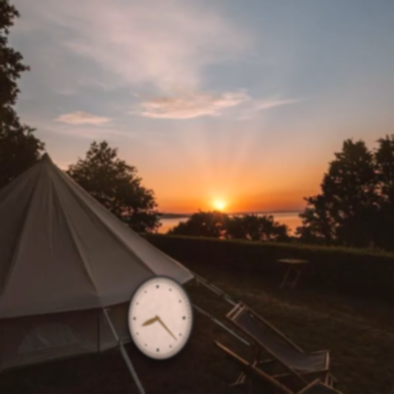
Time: {"hour": 8, "minute": 22}
